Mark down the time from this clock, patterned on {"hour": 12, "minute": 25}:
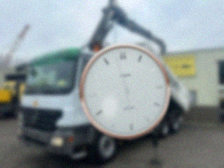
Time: {"hour": 5, "minute": 58}
